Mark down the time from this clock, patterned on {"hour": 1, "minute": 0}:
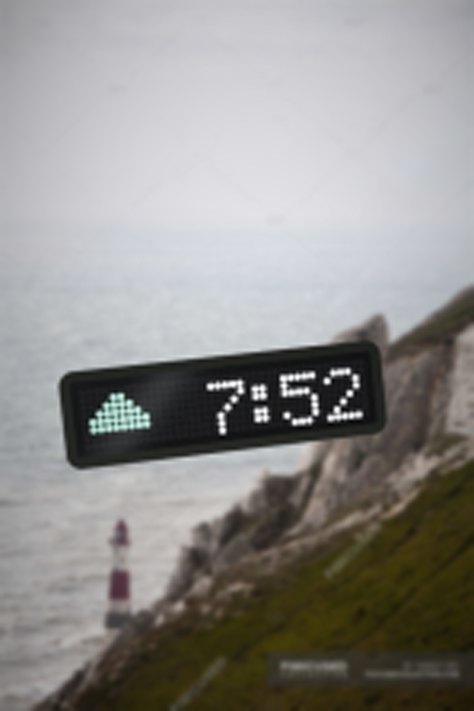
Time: {"hour": 7, "minute": 52}
